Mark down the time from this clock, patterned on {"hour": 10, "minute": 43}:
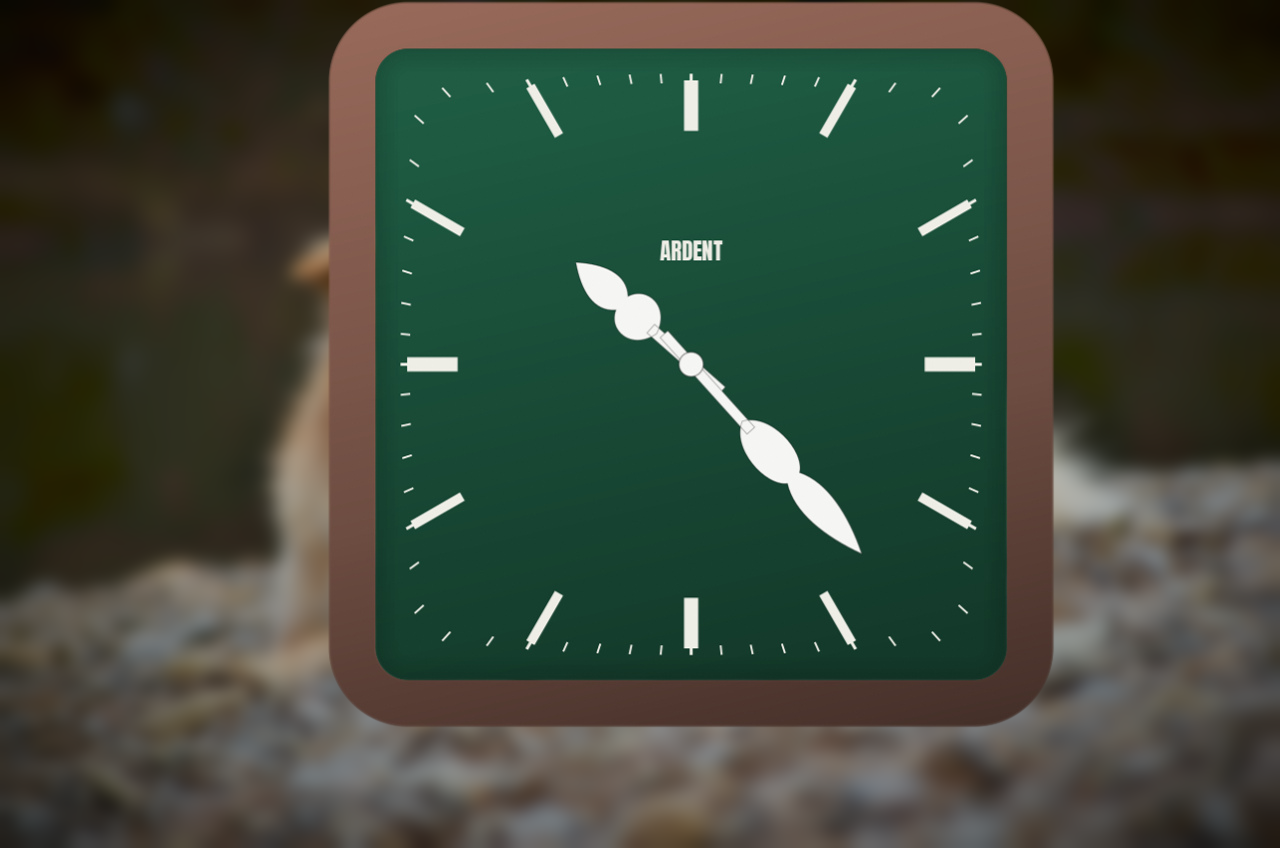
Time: {"hour": 10, "minute": 23}
